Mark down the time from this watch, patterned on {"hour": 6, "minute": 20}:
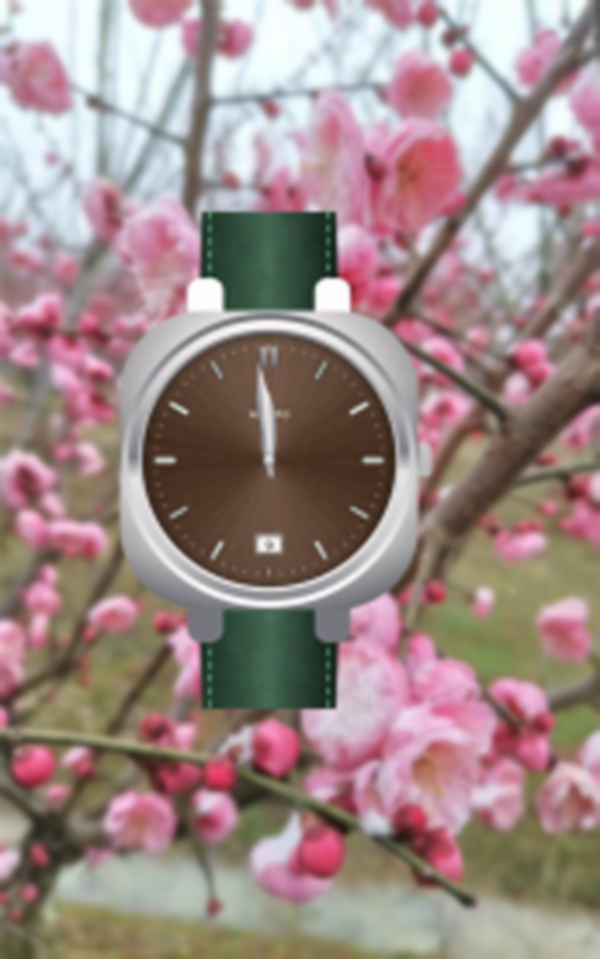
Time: {"hour": 11, "minute": 59}
